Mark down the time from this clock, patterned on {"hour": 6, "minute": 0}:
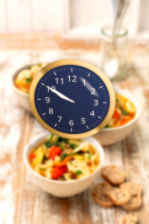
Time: {"hour": 9, "minute": 50}
